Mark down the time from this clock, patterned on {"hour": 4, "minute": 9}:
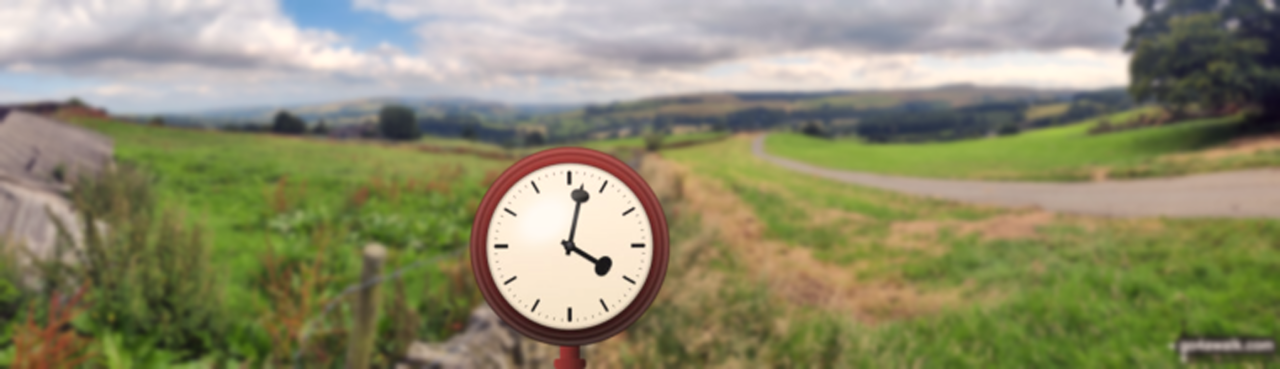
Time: {"hour": 4, "minute": 2}
